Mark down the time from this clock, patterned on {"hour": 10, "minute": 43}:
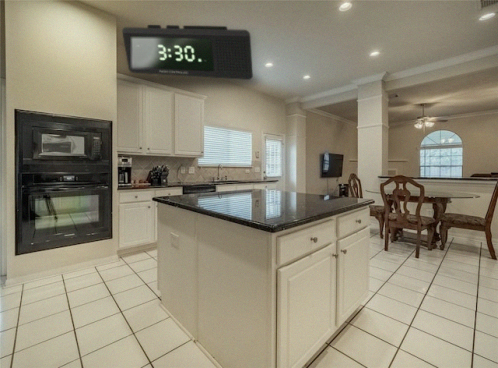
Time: {"hour": 3, "minute": 30}
